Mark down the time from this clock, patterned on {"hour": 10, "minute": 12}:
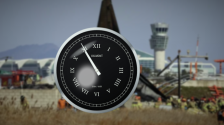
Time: {"hour": 10, "minute": 55}
